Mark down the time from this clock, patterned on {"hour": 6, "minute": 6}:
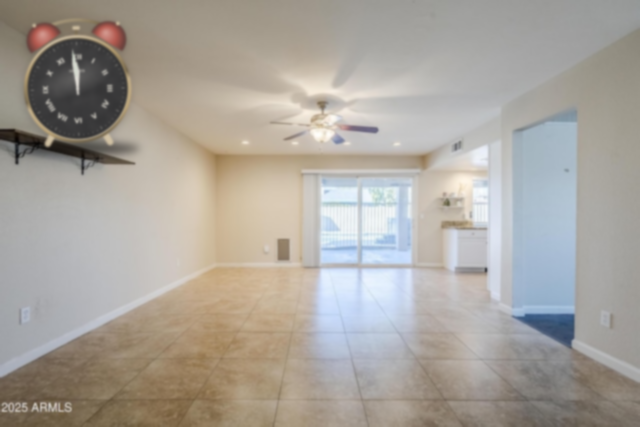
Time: {"hour": 11, "minute": 59}
